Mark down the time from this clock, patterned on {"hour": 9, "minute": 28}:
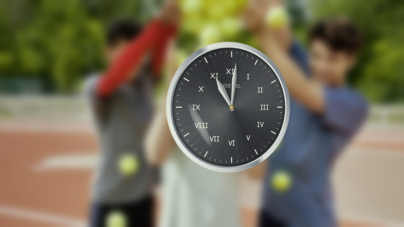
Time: {"hour": 11, "minute": 1}
